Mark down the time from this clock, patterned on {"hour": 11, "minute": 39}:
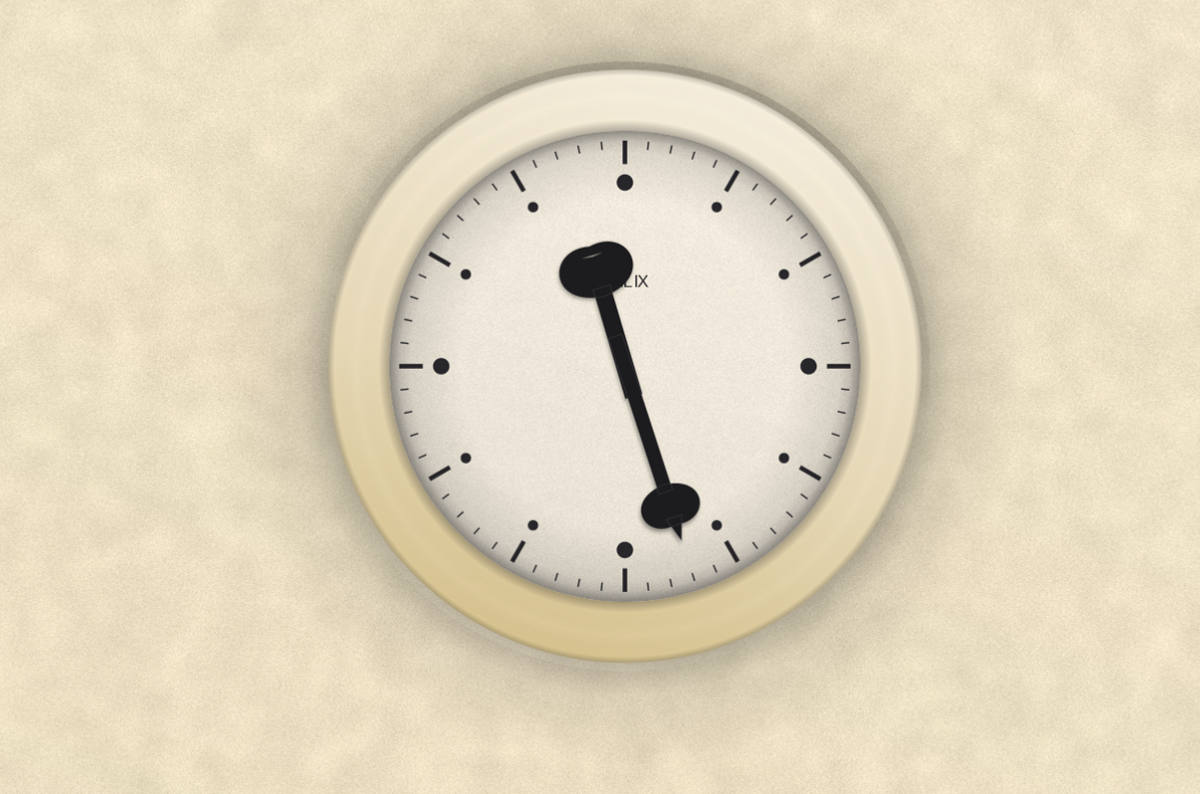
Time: {"hour": 11, "minute": 27}
